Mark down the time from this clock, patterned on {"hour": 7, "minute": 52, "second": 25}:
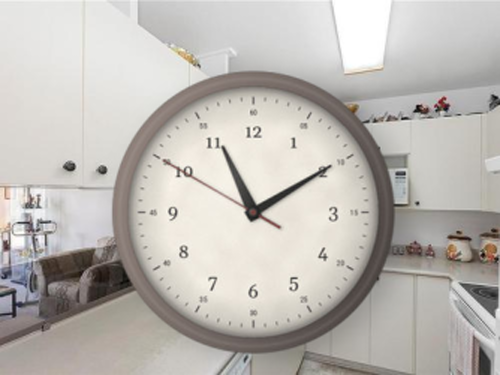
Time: {"hour": 11, "minute": 9, "second": 50}
